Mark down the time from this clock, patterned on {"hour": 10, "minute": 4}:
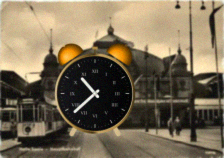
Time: {"hour": 10, "minute": 38}
